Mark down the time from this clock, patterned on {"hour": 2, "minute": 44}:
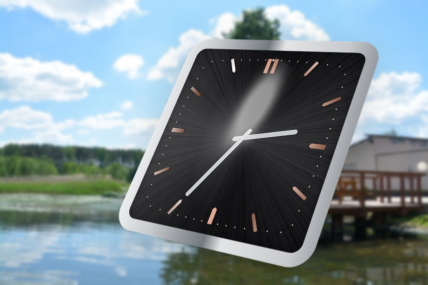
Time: {"hour": 2, "minute": 35}
